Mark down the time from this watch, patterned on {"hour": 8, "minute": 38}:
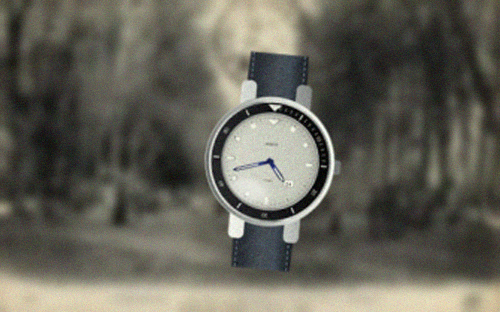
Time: {"hour": 4, "minute": 42}
